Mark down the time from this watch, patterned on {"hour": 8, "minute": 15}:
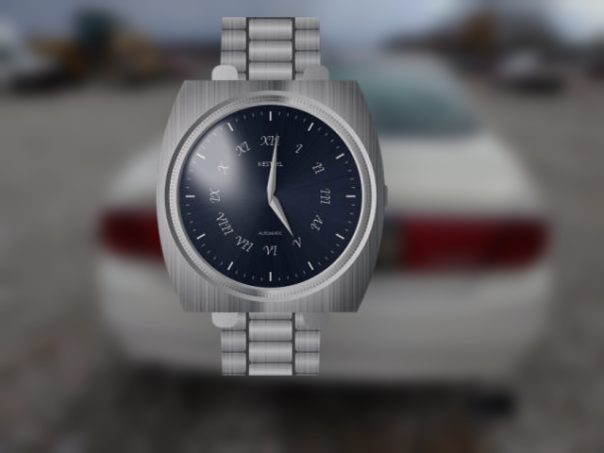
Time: {"hour": 5, "minute": 1}
